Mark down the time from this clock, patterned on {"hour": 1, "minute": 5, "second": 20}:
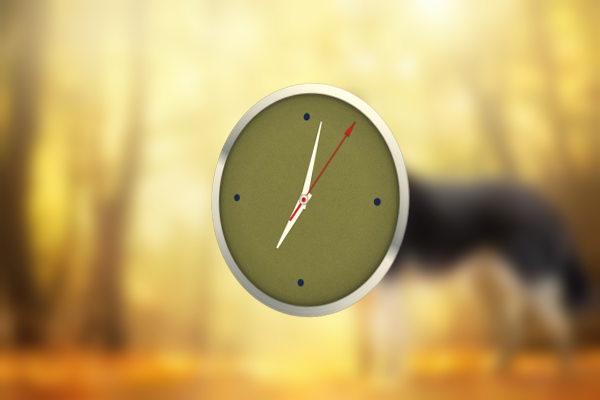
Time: {"hour": 7, "minute": 2, "second": 6}
